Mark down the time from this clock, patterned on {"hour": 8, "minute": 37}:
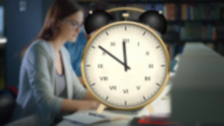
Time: {"hour": 11, "minute": 51}
